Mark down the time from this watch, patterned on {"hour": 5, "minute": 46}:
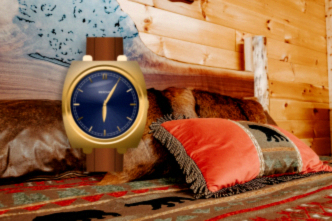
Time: {"hour": 6, "minute": 5}
